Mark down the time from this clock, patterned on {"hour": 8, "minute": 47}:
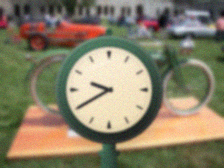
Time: {"hour": 9, "minute": 40}
